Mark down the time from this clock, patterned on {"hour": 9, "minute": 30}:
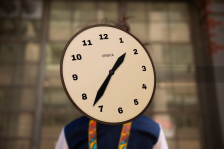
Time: {"hour": 1, "minute": 37}
